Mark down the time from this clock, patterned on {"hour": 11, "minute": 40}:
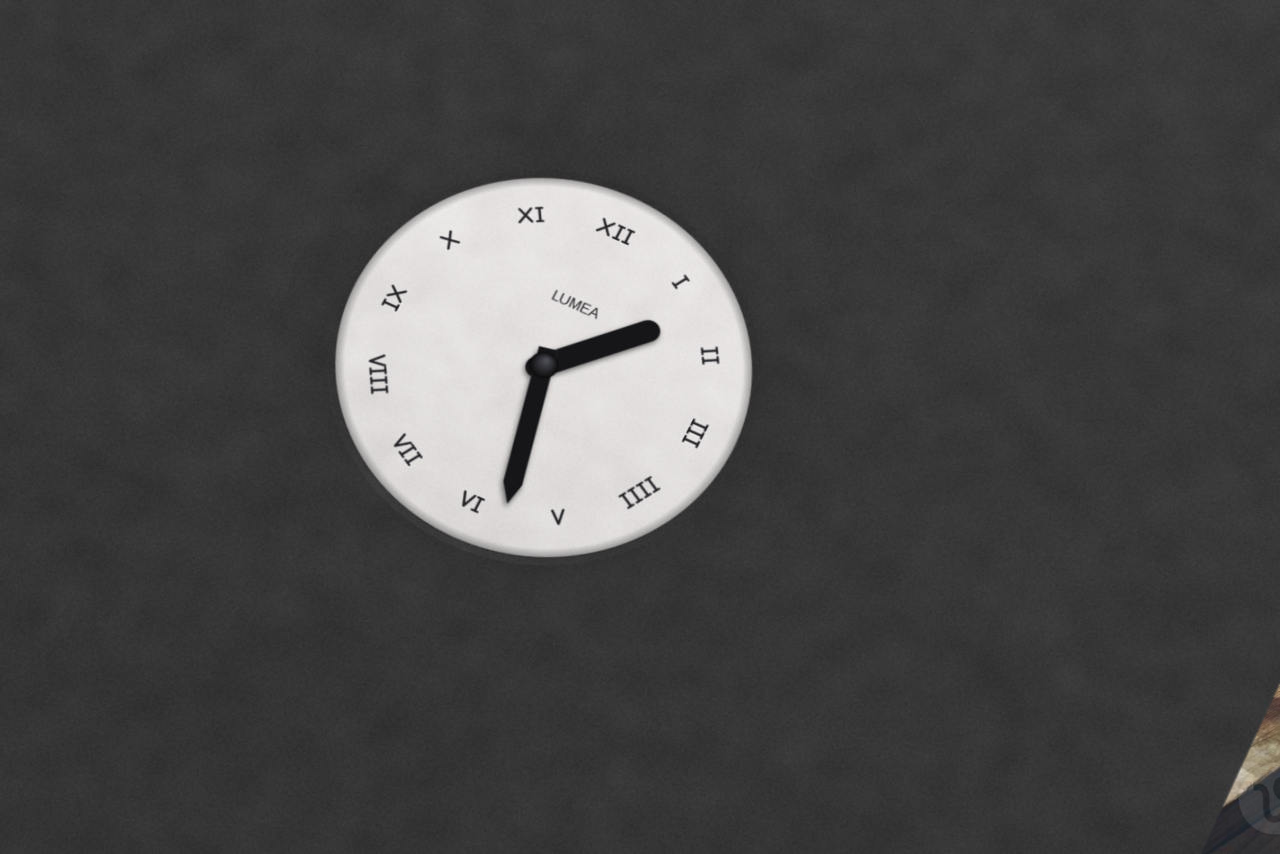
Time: {"hour": 1, "minute": 28}
